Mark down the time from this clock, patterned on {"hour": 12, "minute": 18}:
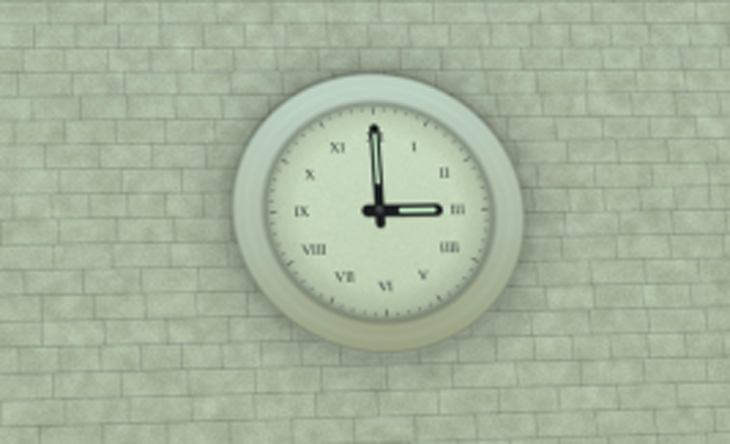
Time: {"hour": 3, "minute": 0}
